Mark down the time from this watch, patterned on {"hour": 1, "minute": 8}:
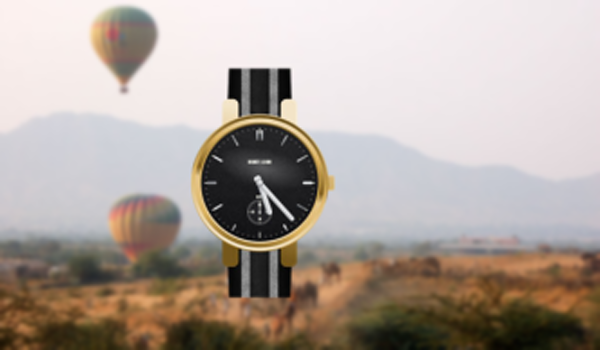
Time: {"hour": 5, "minute": 23}
